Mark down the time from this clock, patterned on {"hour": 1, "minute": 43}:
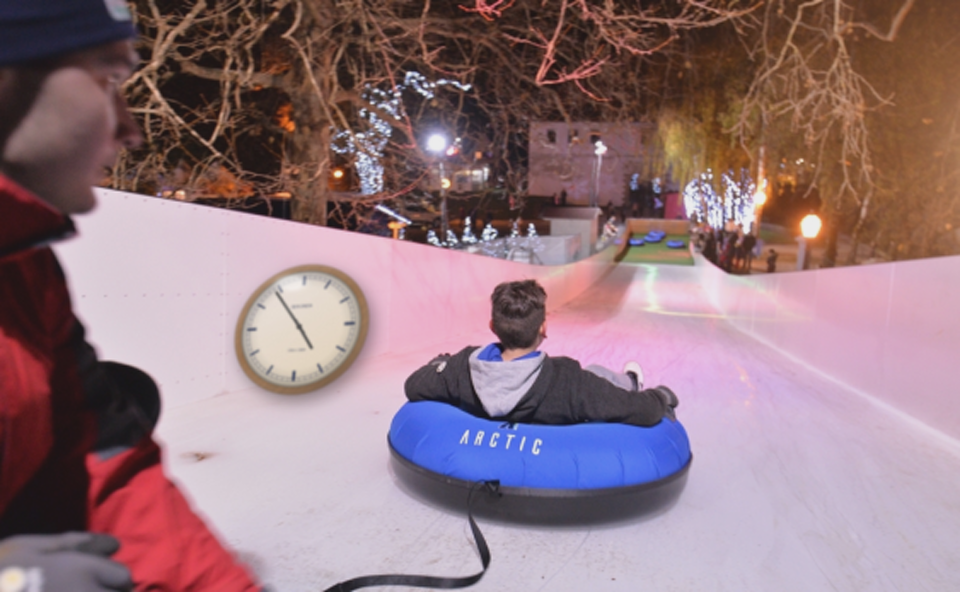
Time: {"hour": 4, "minute": 54}
